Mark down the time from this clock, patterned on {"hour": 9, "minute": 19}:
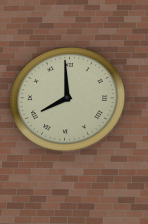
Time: {"hour": 7, "minute": 59}
